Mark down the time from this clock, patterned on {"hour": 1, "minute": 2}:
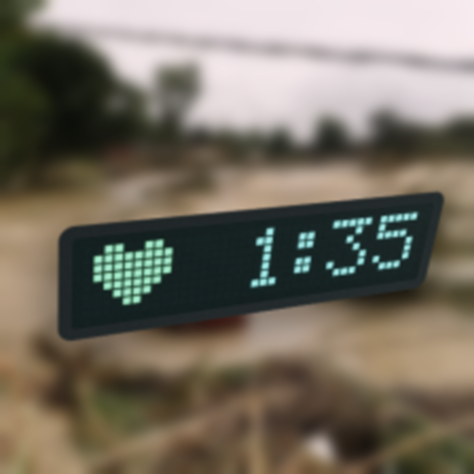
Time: {"hour": 1, "minute": 35}
